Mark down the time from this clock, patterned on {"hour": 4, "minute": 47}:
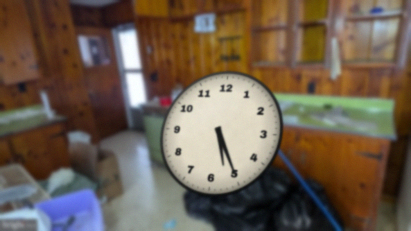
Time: {"hour": 5, "minute": 25}
